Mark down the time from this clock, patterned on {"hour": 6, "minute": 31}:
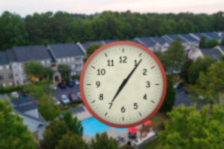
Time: {"hour": 7, "minute": 6}
